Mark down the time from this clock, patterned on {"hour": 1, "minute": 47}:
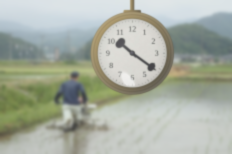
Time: {"hour": 10, "minute": 21}
